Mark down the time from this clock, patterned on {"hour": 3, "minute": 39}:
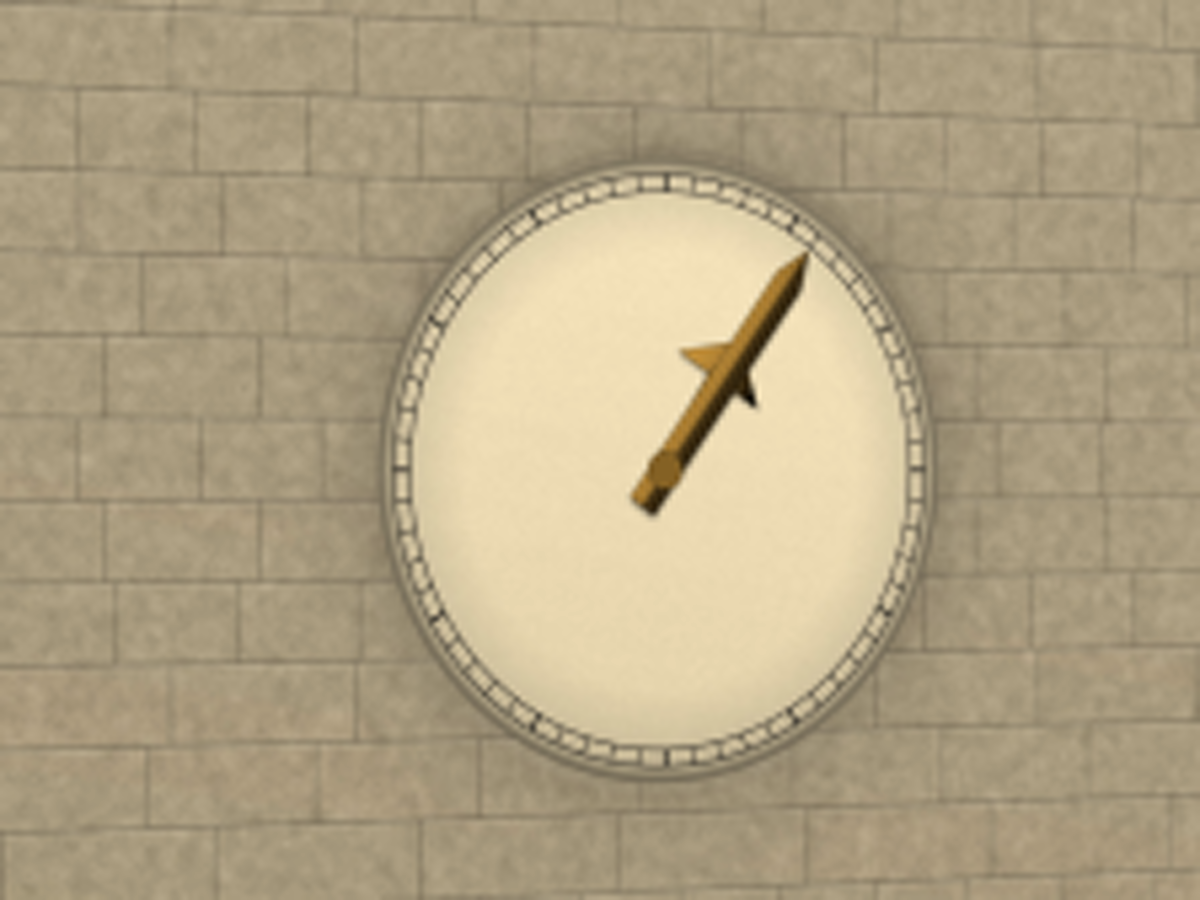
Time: {"hour": 1, "minute": 6}
